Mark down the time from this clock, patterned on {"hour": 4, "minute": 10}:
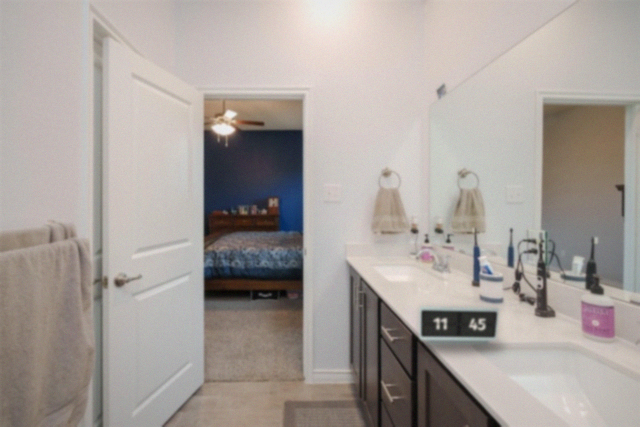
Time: {"hour": 11, "minute": 45}
